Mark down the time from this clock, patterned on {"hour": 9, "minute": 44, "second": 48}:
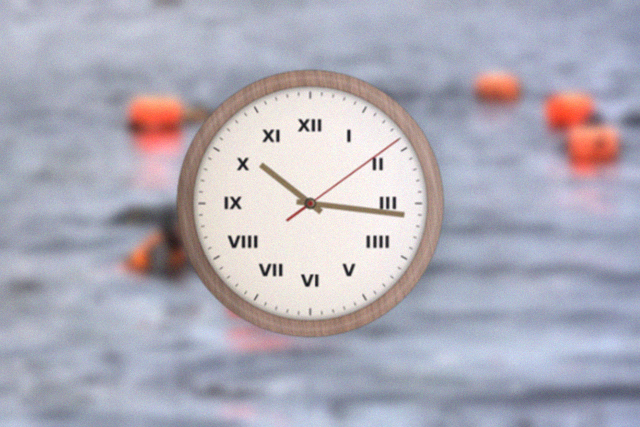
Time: {"hour": 10, "minute": 16, "second": 9}
